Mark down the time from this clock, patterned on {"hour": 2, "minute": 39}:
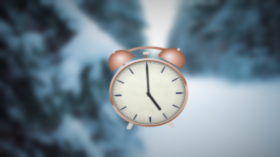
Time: {"hour": 5, "minute": 0}
